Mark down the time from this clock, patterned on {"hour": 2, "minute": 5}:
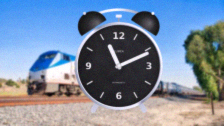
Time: {"hour": 11, "minute": 11}
